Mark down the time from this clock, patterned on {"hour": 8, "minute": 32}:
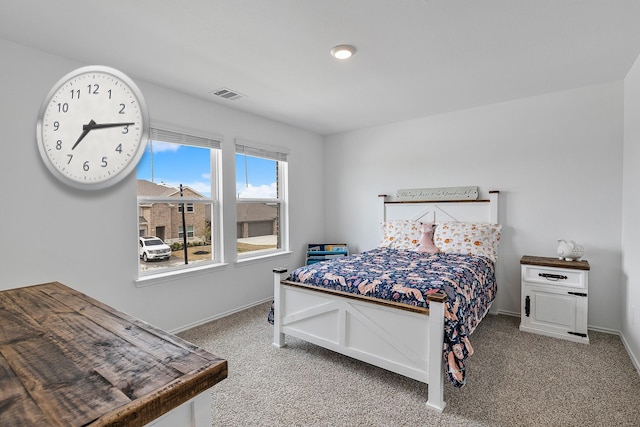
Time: {"hour": 7, "minute": 14}
